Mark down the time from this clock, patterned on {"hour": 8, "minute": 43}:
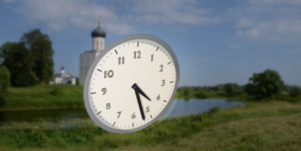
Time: {"hour": 4, "minute": 27}
